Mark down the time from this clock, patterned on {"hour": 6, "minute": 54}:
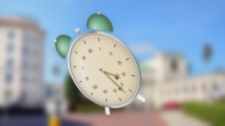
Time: {"hour": 4, "minute": 27}
